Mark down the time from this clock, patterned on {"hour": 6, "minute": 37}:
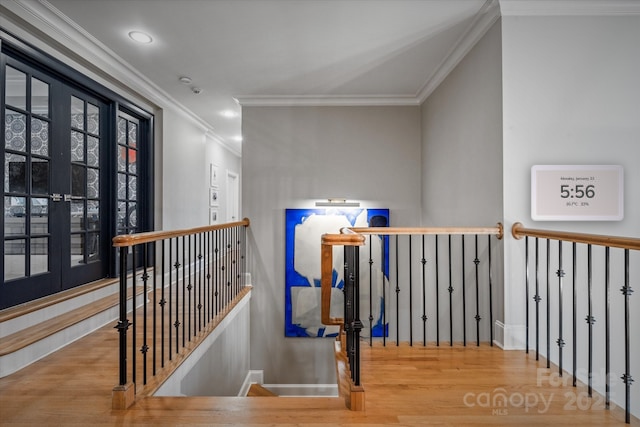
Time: {"hour": 5, "minute": 56}
